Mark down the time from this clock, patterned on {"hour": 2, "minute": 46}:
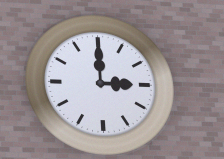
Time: {"hour": 3, "minute": 0}
